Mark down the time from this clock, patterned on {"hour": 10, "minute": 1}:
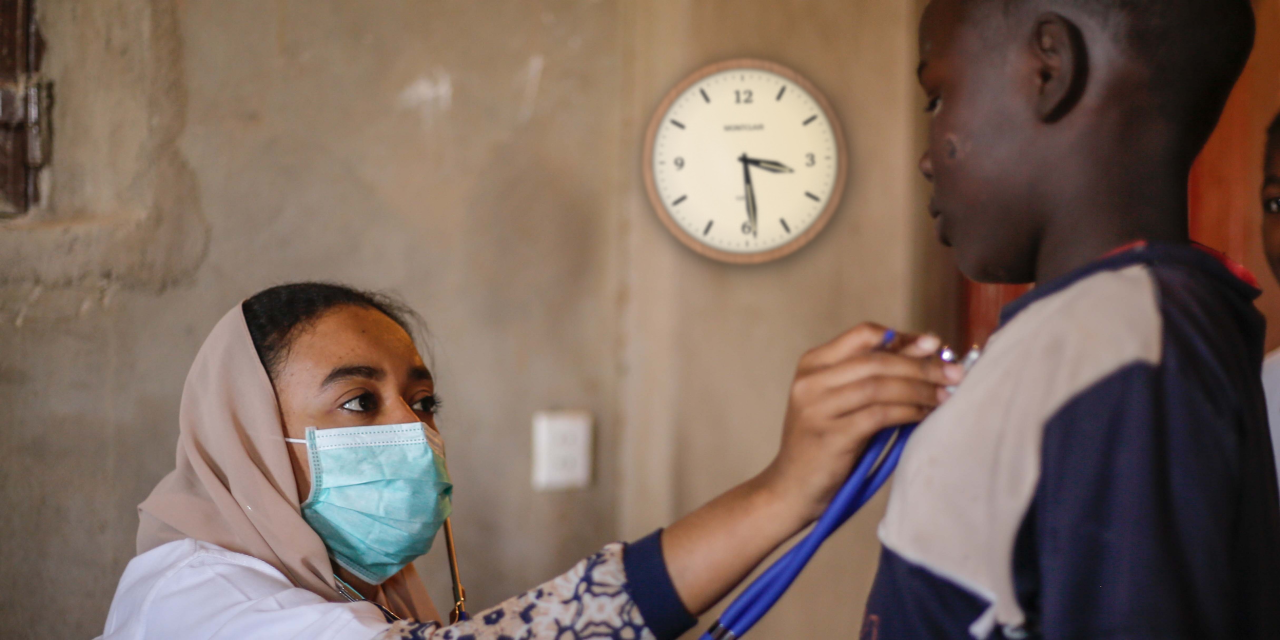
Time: {"hour": 3, "minute": 29}
